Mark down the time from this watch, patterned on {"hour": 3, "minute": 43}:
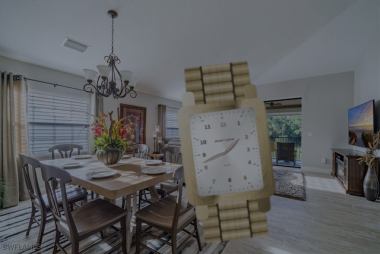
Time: {"hour": 1, "minute": 42}
